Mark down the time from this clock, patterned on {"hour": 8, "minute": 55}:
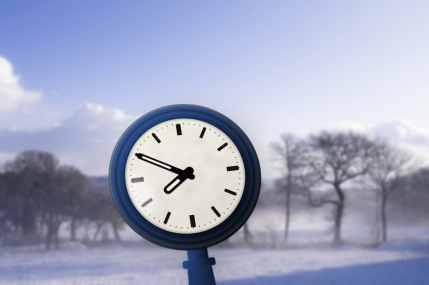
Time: {"hour": 7, "minute": 50}
